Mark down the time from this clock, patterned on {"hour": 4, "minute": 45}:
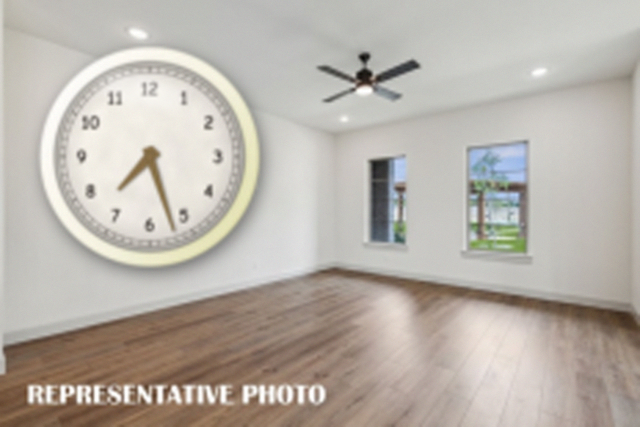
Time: {"hour": 7, "minute": 27}
